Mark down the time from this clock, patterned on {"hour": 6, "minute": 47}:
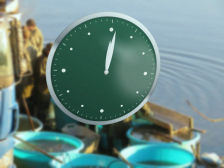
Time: {"hour": 12, "minute": 1}
